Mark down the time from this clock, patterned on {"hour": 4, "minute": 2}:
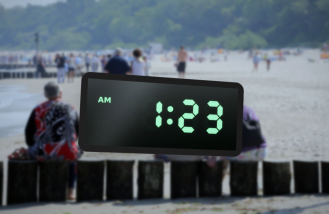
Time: {"hour": 1, "minute": 23}
